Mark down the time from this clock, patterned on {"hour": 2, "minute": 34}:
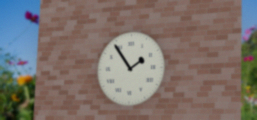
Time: {"hour": 1, "minute": 54}
